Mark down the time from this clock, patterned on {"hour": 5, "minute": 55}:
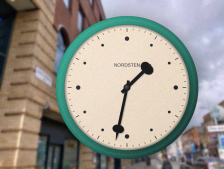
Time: {"hour": 1, "minute": 32}
